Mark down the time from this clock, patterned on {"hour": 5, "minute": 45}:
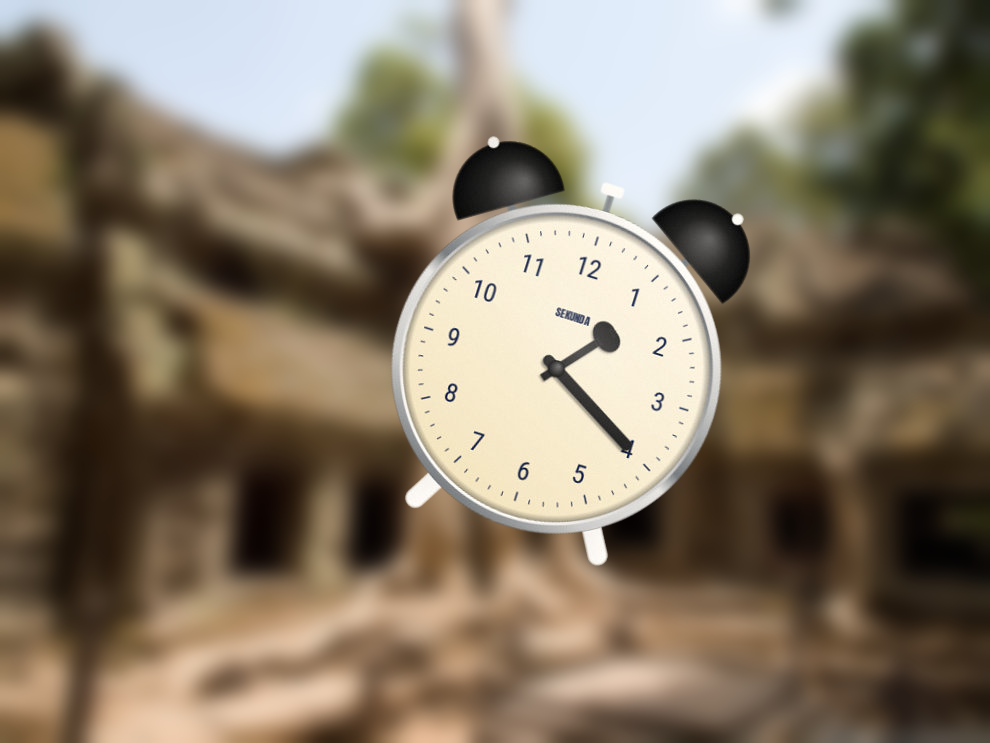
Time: {"hour": 1, "minute": 20}
